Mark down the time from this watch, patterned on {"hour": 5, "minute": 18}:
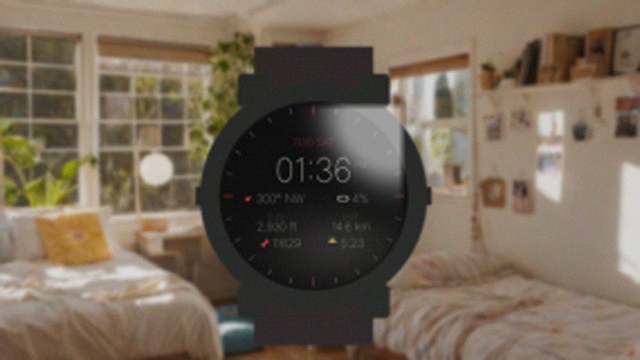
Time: {"hour": 1, "minute": 36}
